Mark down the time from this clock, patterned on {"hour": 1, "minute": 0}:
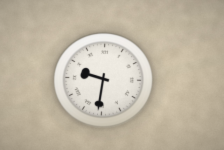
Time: {"hour": 9, "minute": 31}
